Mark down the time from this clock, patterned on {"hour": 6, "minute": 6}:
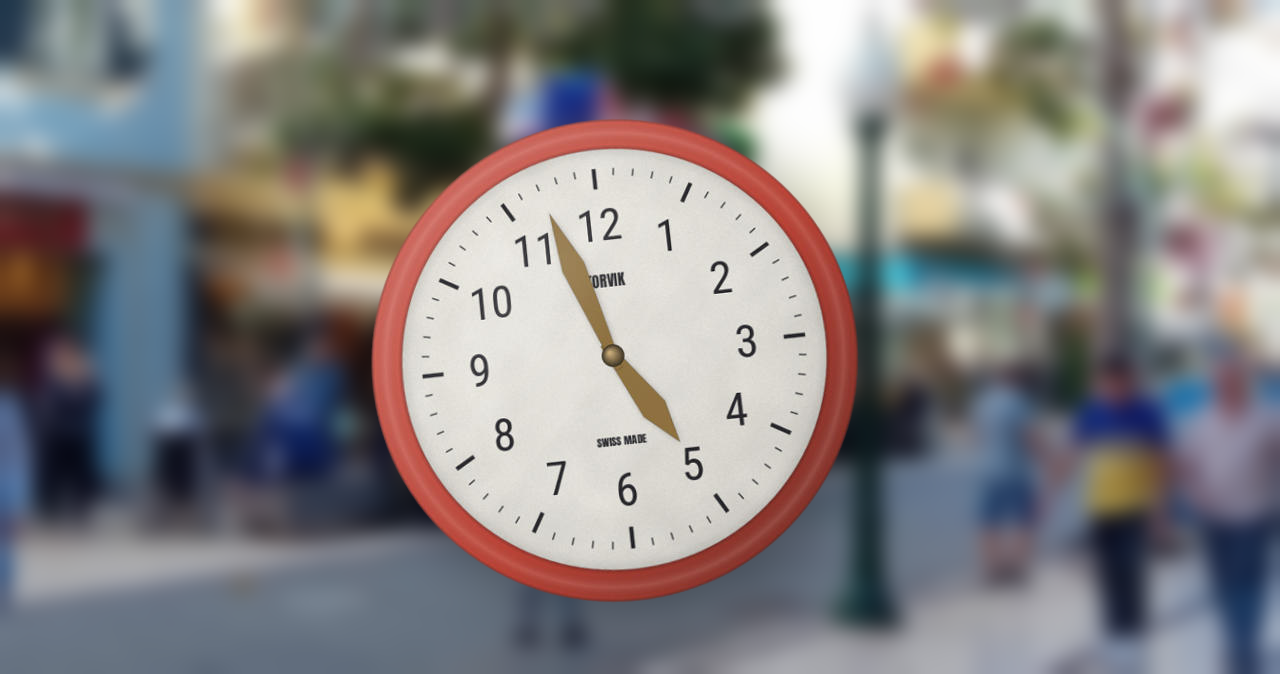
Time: {"hour": 4, "minute": 57}
